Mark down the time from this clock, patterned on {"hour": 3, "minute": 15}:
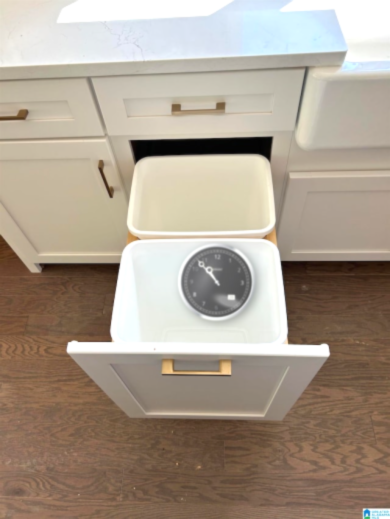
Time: {"hour": 10, "minute": 53}
